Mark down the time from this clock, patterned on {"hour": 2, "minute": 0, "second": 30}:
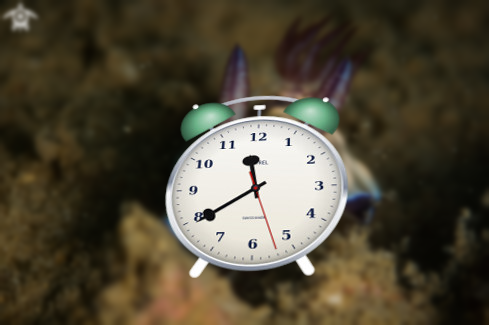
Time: {"hour": 11, "minute": 39, "second": 27}
